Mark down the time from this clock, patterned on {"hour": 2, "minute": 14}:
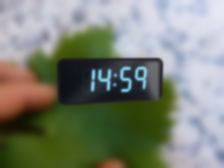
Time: {"hour": 14, "minute": 59}
